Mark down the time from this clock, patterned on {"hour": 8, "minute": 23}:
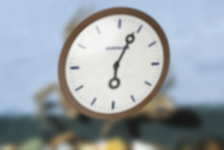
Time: {"hour": 6, "minute": 4}
